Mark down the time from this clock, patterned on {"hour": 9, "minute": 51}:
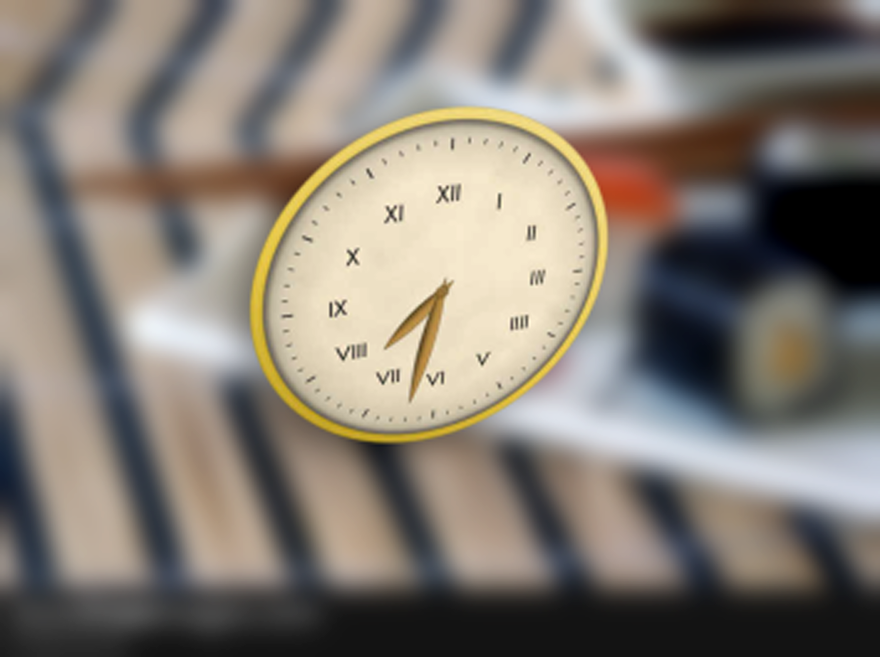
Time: {"hour": 7, "minute": 32}
